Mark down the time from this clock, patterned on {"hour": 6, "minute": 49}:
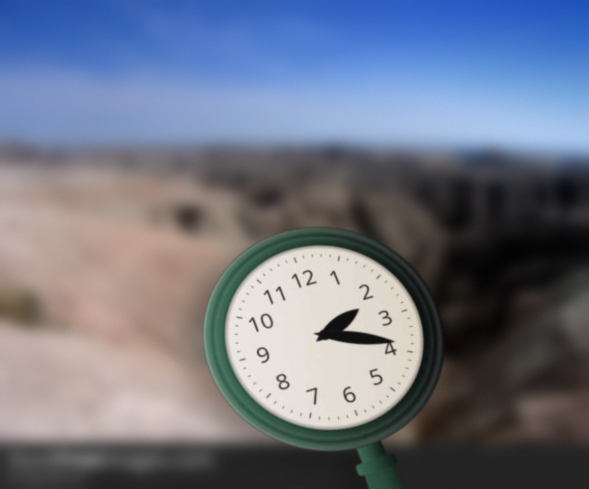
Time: {"hour": 2, "minute": 19}
